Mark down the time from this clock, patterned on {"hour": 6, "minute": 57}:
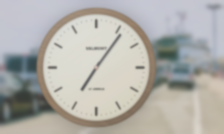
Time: {"hour": 7, "minute": 6}
